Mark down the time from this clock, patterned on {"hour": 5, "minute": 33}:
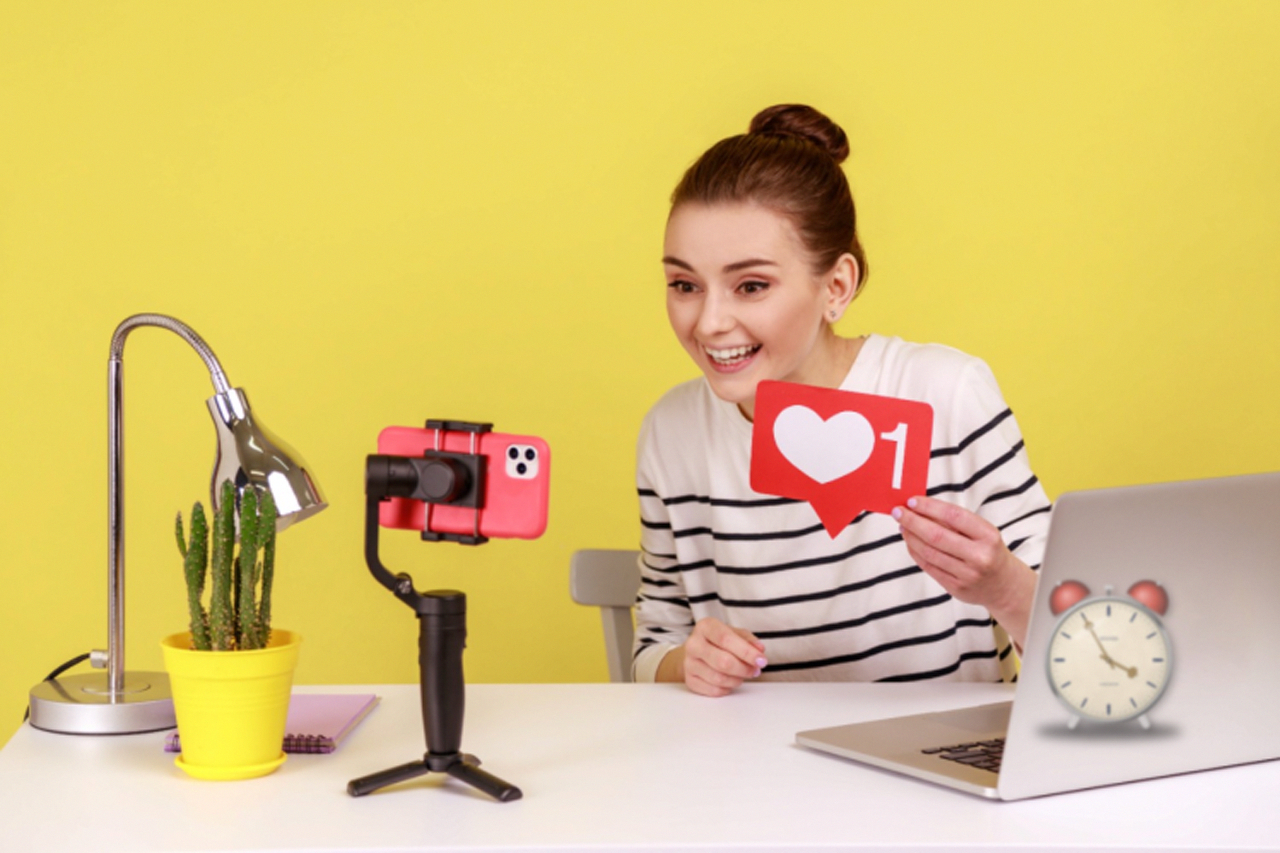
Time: {"hour": 3, "minute": 55}
